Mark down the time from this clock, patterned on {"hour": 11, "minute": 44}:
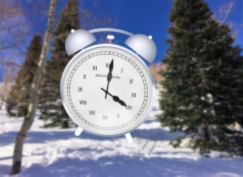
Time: {"hour": 4, "minute": 1}
